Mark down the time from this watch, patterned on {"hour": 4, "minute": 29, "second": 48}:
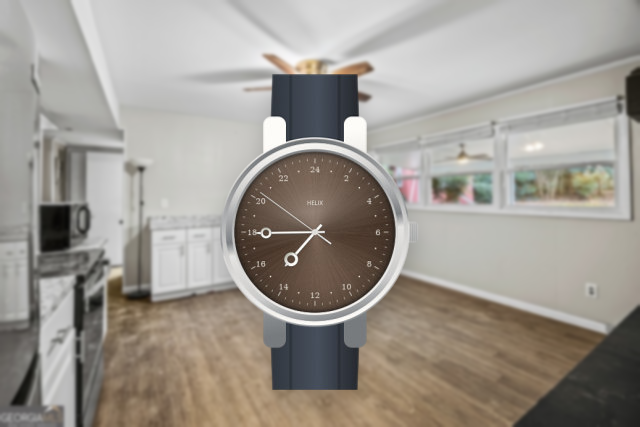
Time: {"hour": 14, "minute": 44, "second": 51}
